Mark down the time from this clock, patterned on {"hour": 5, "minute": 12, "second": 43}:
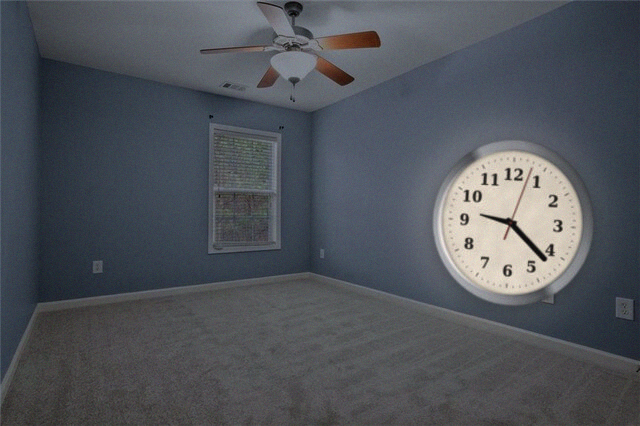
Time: {"hour": 9, "minute": 22, "second": 3}
